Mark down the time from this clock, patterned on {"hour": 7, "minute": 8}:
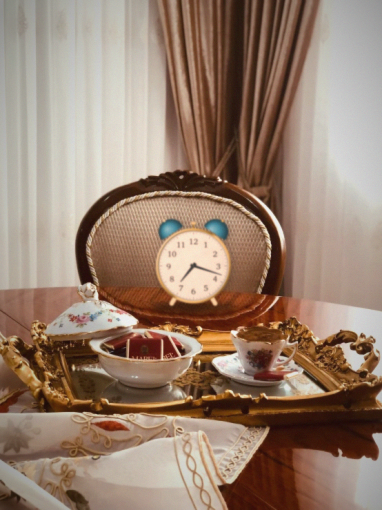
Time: {"hour": 7, "minute": 18}
